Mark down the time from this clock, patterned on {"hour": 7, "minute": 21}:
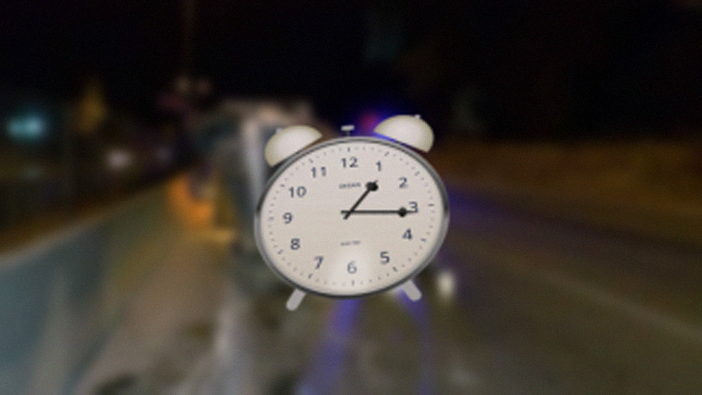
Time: {"hour": 1, "minute": 16}
